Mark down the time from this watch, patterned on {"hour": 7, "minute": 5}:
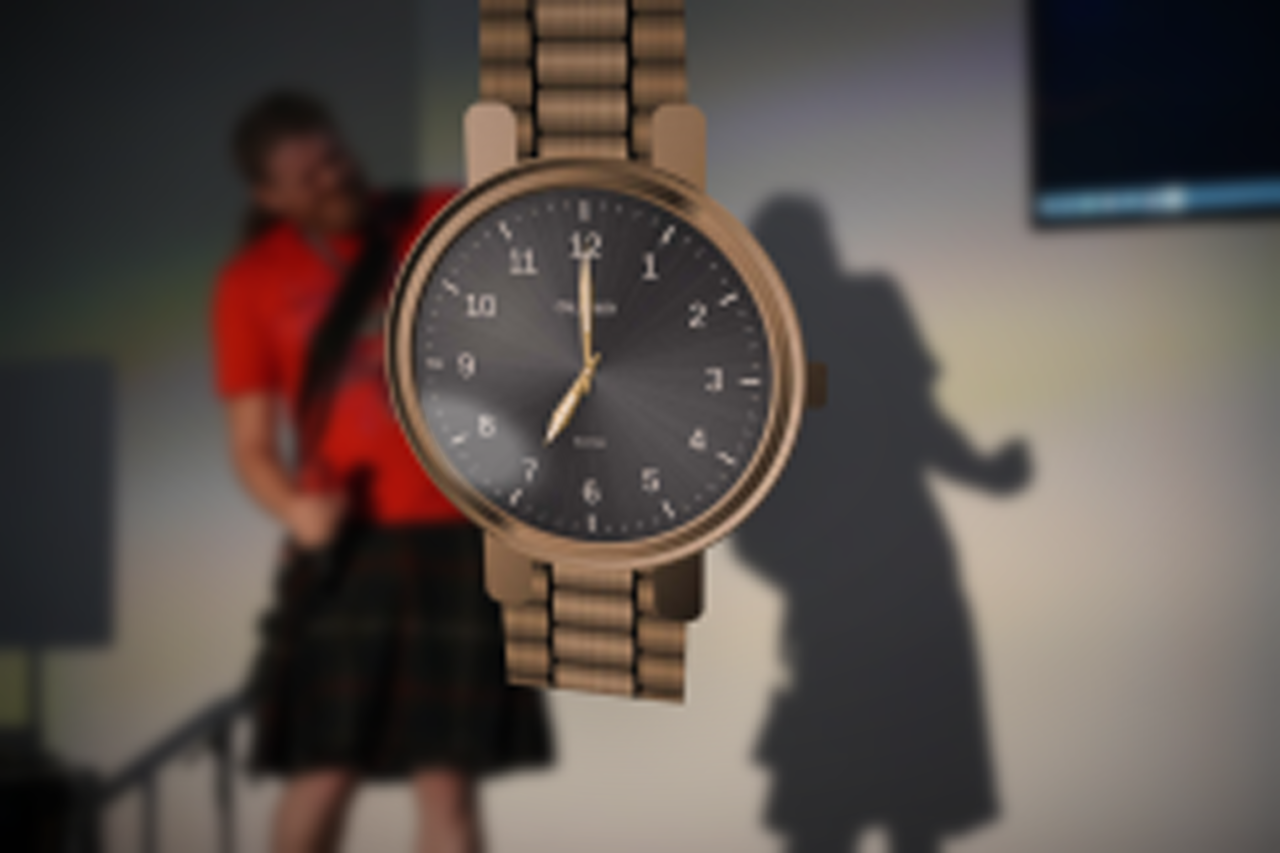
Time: {"hour": 7, "minute": 0}
